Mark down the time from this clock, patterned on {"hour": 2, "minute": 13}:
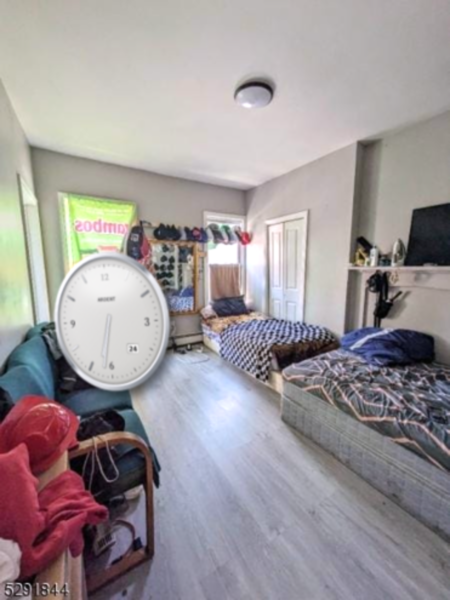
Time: {"hour": 6, "minute": 32}
